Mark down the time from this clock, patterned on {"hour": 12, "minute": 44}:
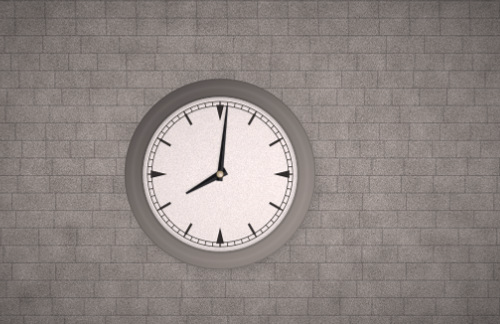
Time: {"hour": 8, "minute": 1}
